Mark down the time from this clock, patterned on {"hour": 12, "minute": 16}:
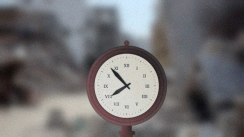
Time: {"hour": 7, "minute": 53}
